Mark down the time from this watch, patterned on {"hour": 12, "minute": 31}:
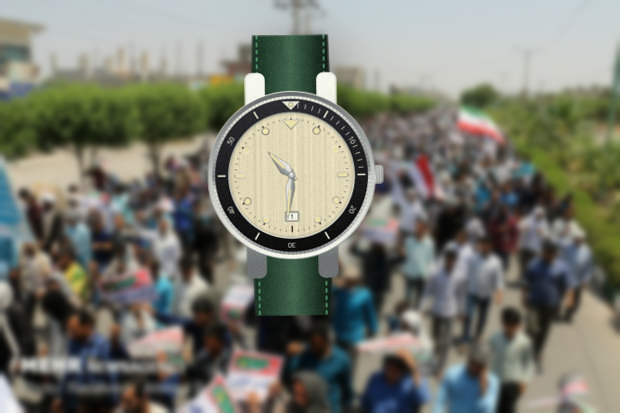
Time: {"hour": 10, "minute": 31}
